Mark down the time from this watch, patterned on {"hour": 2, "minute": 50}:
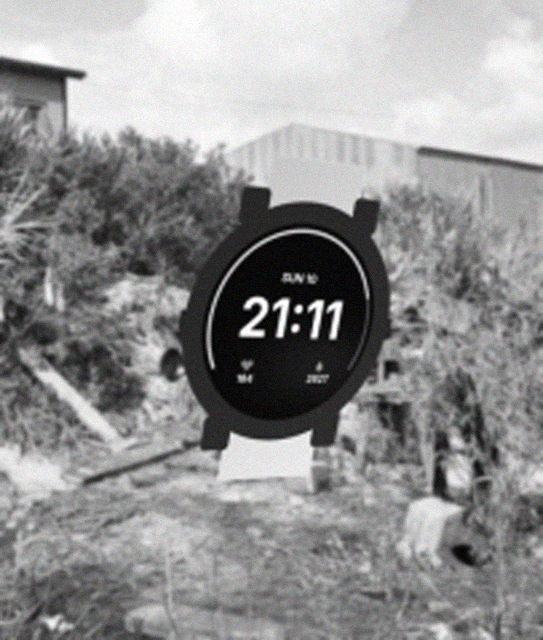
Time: {"hour": 21, "minute": 11}
